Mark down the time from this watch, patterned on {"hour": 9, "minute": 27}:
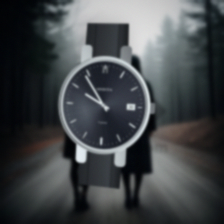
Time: {"hour": 9, "minute": 54}
